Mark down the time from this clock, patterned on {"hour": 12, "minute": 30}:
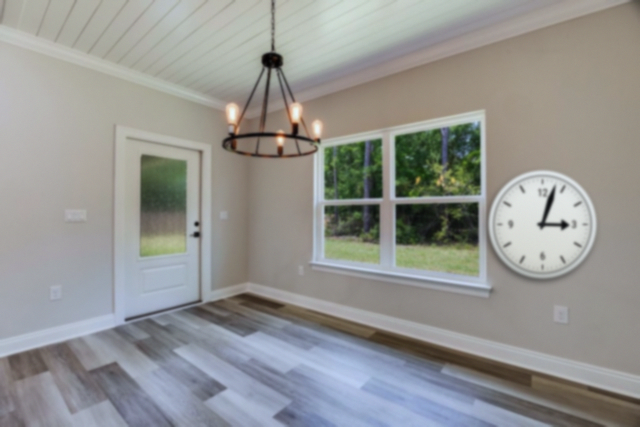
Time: {"hour": 3, "minute": 3}
